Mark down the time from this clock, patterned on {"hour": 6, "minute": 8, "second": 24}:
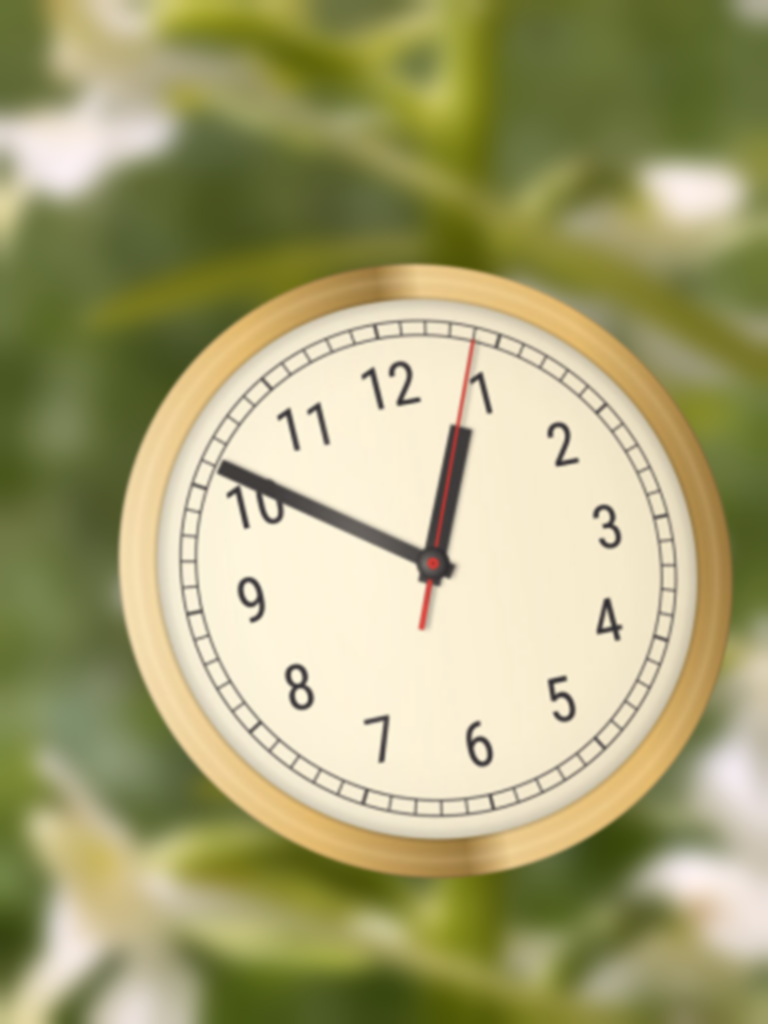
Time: {"hour": 12, "minute": 51, "second": 4}
